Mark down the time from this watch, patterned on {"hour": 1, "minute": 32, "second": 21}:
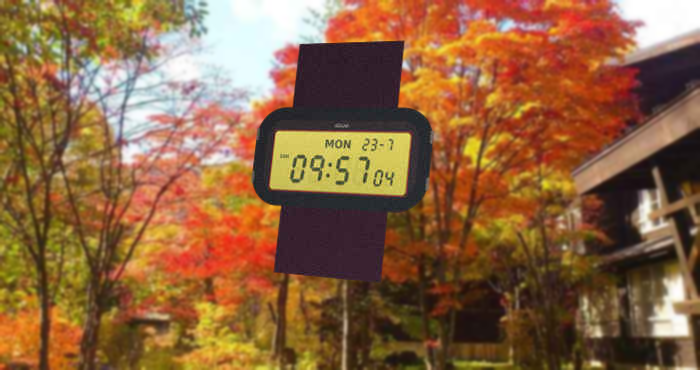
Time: {"hour": 9, "minute": 57, "second": 4}
